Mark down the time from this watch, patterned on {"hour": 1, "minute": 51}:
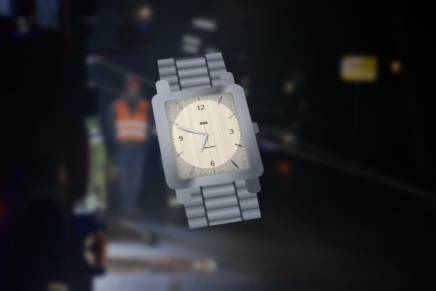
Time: {"hour": 6, "minute": 49}
